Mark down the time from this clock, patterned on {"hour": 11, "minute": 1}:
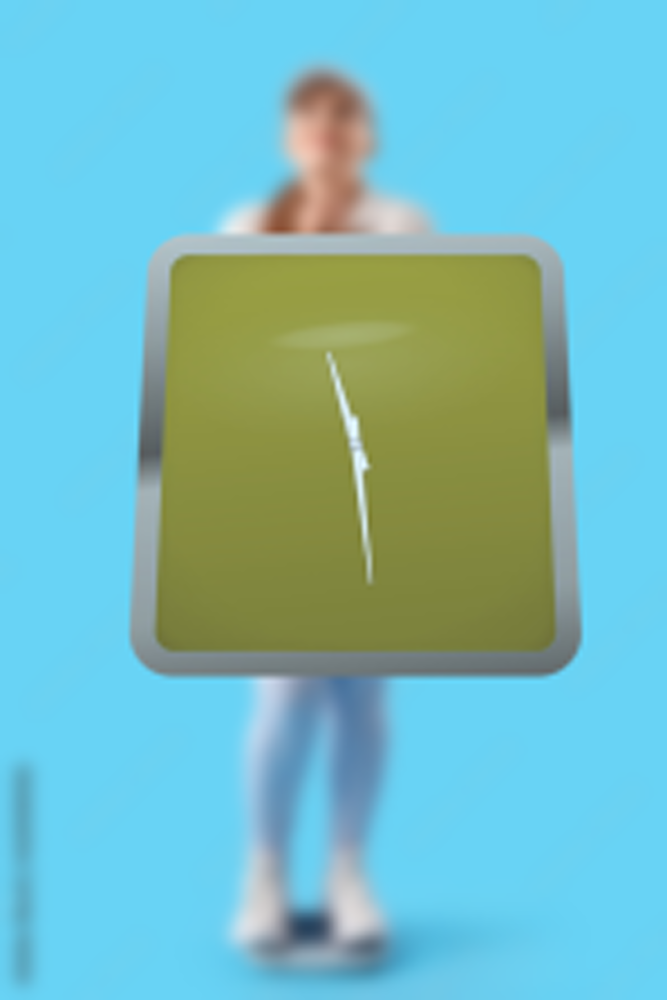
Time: {"hour": 11, "minute": 29}
